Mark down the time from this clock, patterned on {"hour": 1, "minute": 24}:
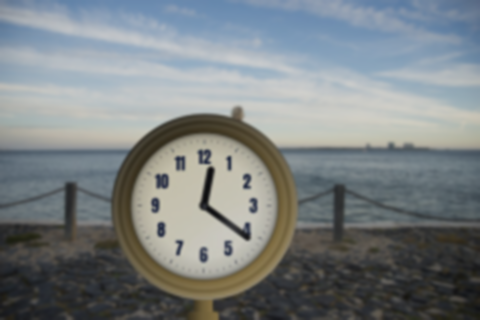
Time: {"hour": 12, "minute": 21}
